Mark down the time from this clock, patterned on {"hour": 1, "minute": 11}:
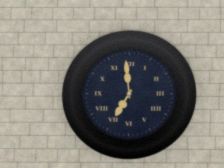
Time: {"hour": 6, "minute": 59}
